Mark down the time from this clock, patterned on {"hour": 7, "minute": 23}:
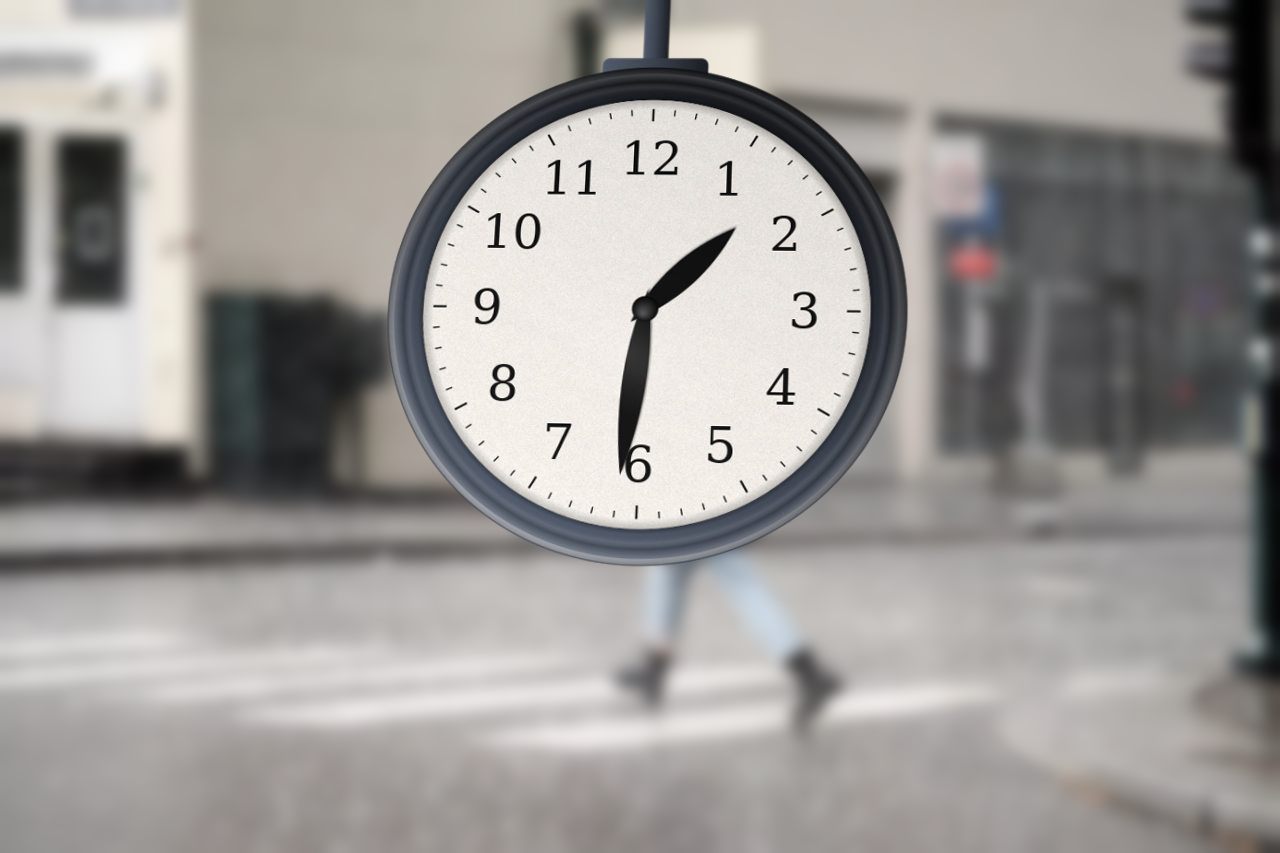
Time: {"hour": 1, "minute": 31}
